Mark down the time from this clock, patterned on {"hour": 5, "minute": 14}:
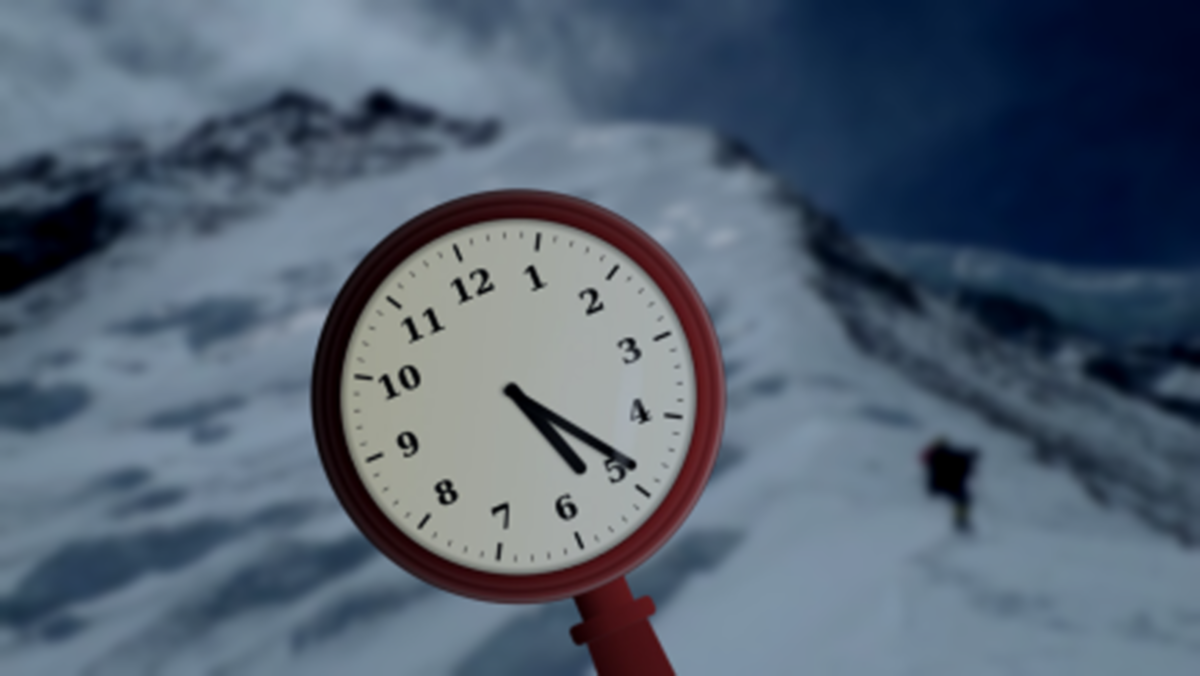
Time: {"hour": 5, "minute": 24}
